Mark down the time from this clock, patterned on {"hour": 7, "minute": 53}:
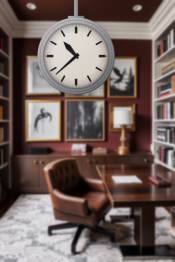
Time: {"hour": 10, "minute": 38}
